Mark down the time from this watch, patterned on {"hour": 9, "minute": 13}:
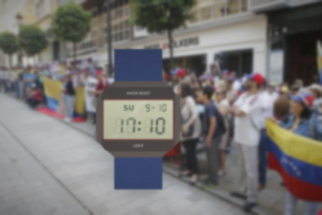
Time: {"hour": 17, "minute": 10}
